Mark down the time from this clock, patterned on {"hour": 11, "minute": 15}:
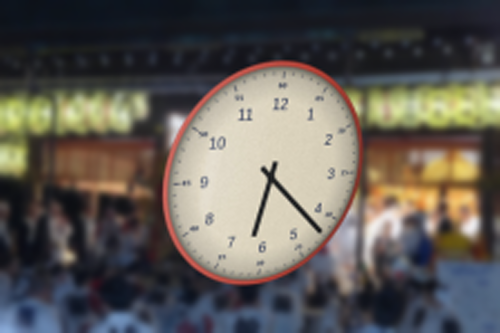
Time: {"hour": 6, "minute": 22}
